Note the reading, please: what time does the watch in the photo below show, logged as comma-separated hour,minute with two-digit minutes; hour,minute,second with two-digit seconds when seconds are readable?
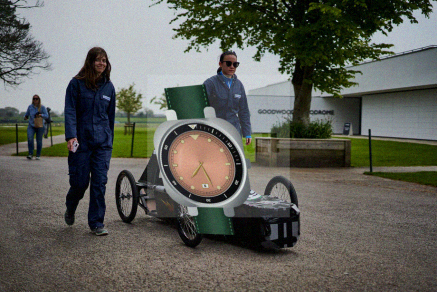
7,27
